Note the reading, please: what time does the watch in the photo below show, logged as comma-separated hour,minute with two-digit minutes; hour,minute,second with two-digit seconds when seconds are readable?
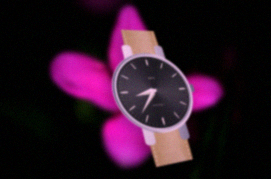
8,37
